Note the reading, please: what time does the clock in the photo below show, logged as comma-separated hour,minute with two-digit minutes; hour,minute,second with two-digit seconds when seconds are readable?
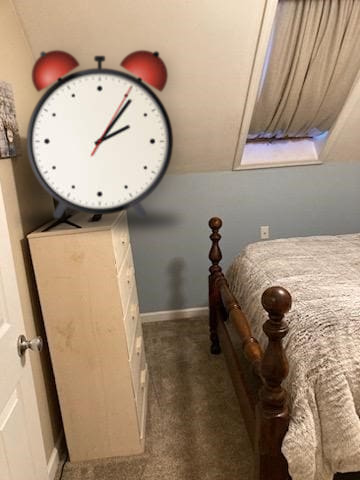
2,06,05
